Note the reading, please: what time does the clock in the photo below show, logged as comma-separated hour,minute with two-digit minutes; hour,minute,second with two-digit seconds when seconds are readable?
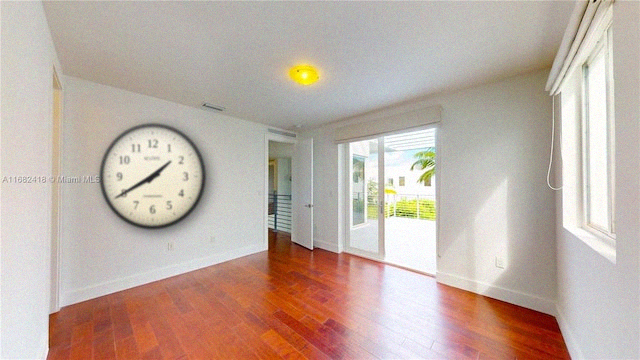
1,40
